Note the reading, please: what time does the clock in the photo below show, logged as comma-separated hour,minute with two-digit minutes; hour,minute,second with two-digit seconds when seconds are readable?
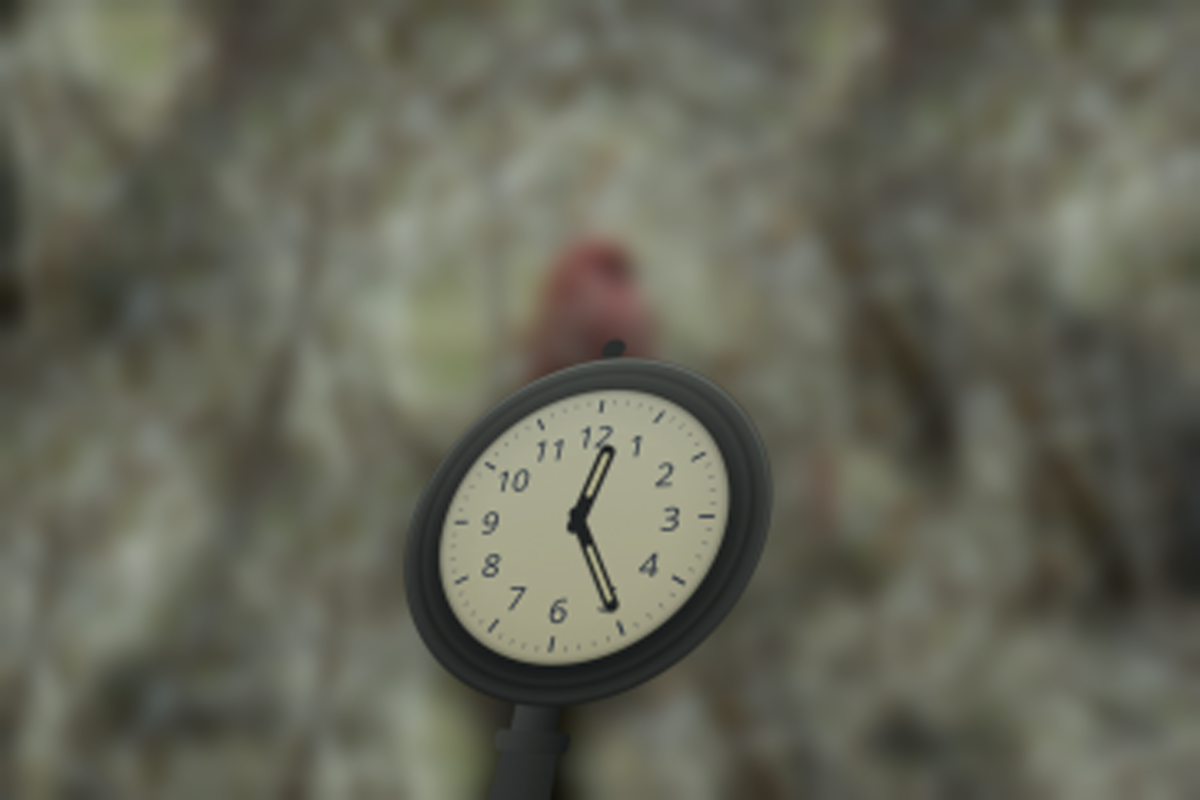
12,25
